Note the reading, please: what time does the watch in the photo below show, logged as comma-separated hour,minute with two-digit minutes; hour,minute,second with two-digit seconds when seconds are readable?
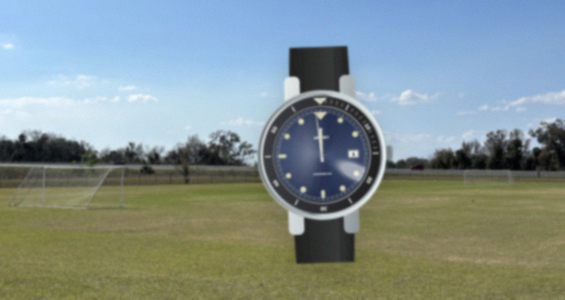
11,59
